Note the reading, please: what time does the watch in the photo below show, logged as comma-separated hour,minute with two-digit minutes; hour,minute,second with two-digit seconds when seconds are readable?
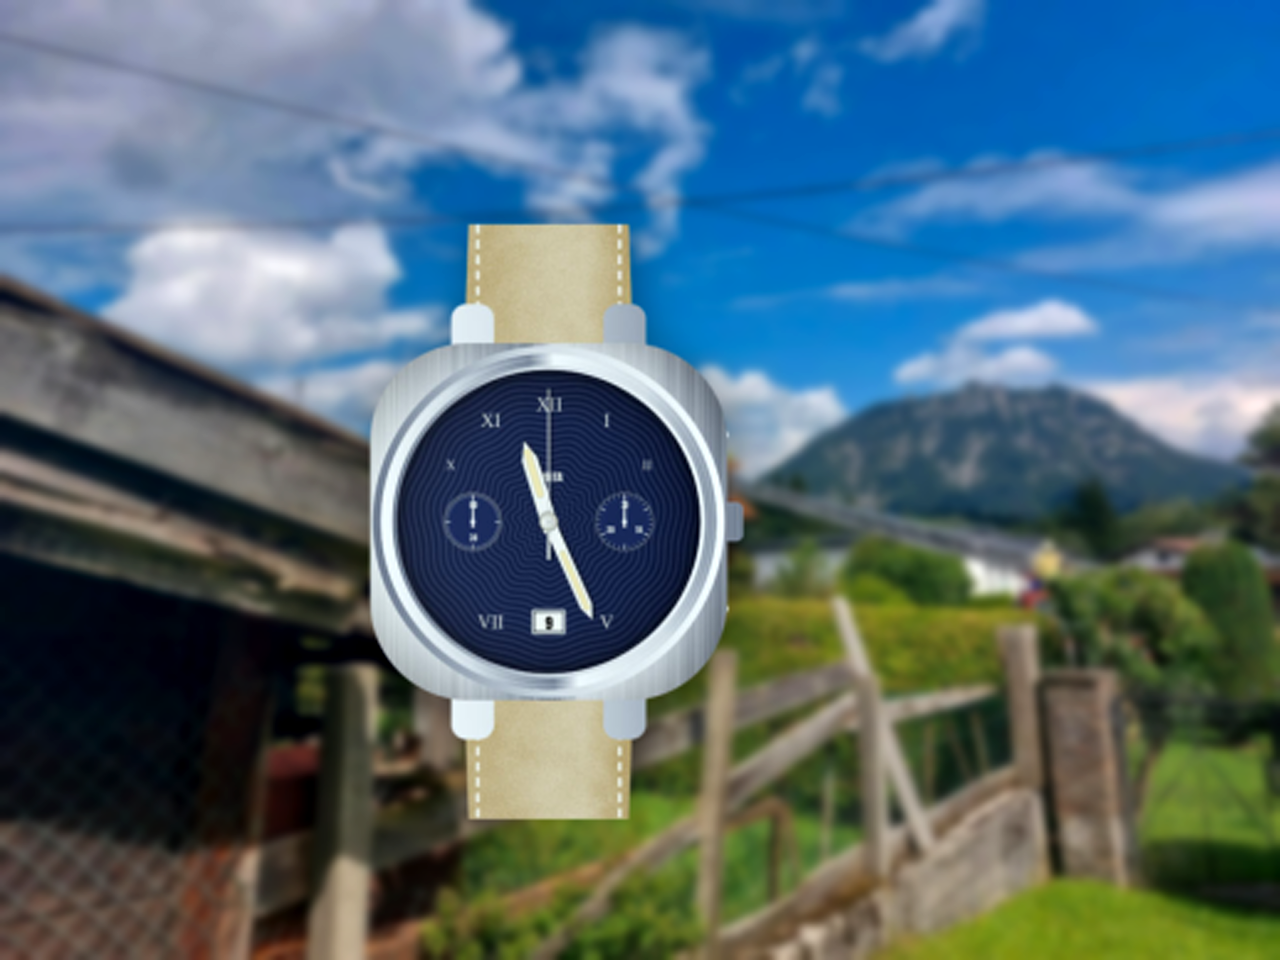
11,26
